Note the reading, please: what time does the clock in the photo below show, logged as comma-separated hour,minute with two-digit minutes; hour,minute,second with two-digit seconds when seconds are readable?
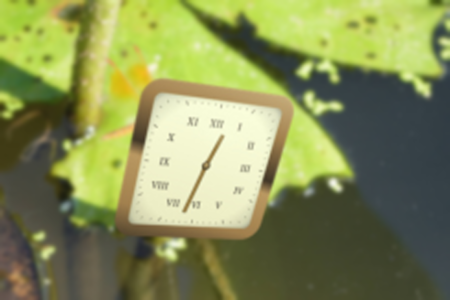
12,32
